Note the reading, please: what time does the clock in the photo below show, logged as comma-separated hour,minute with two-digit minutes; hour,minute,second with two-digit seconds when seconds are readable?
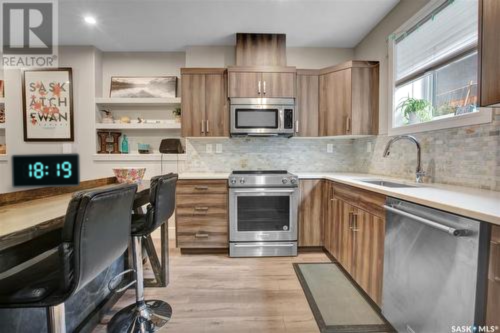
18,19
